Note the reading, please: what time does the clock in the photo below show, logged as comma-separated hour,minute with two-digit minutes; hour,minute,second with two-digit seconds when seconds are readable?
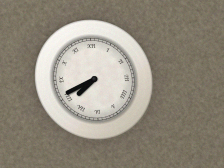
7,41
